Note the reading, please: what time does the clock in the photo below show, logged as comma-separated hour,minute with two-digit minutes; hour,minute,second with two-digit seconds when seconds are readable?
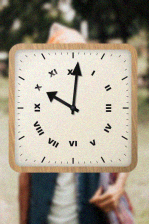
10,01
